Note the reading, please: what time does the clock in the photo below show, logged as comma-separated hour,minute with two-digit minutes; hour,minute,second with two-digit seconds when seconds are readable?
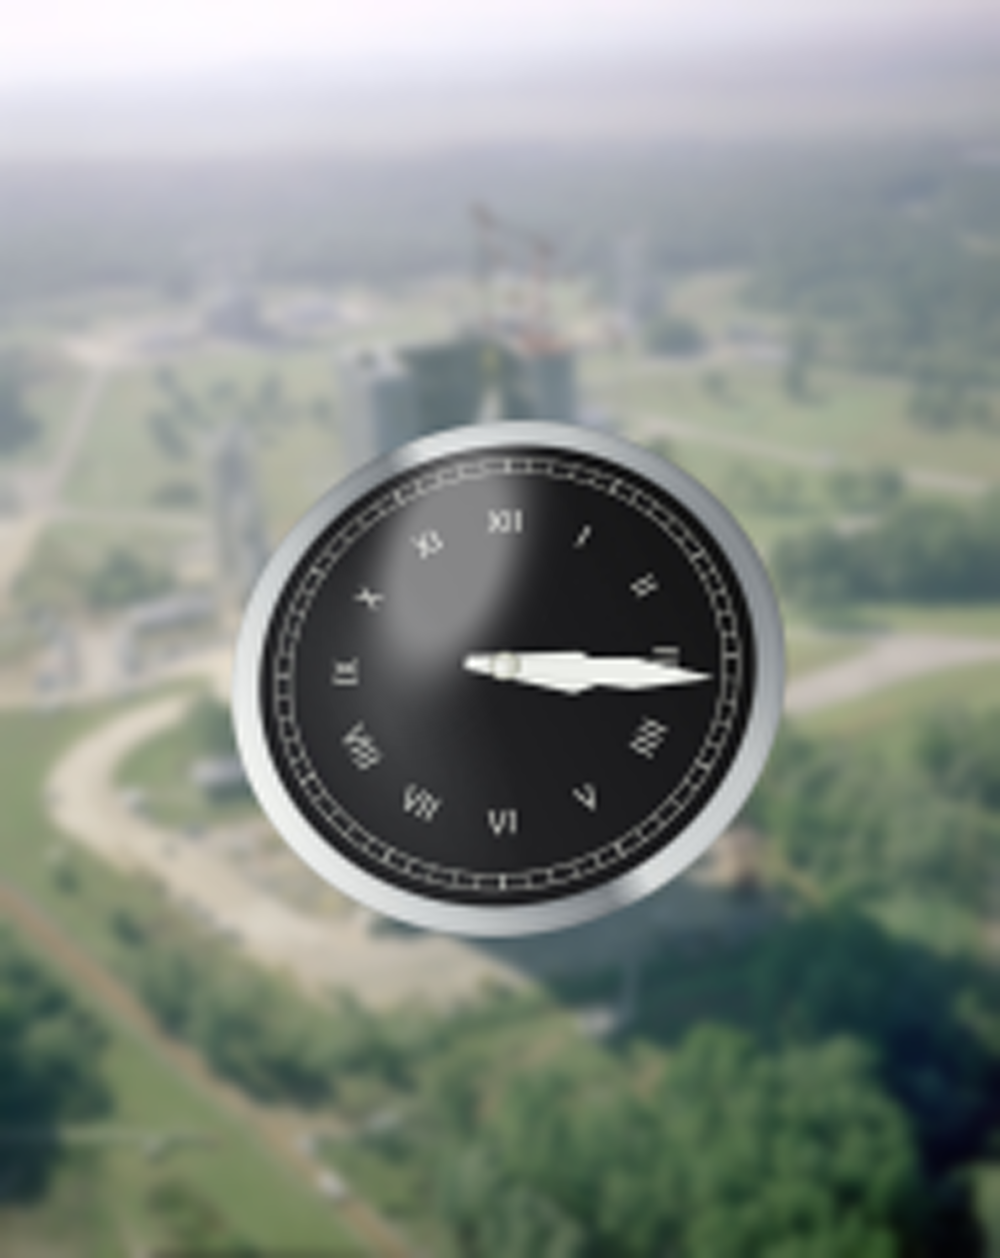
3,16
